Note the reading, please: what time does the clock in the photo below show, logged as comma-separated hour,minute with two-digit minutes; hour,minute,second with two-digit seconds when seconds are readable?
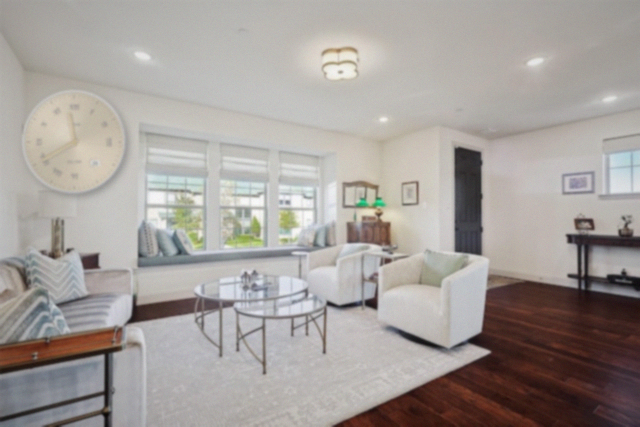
11,40
